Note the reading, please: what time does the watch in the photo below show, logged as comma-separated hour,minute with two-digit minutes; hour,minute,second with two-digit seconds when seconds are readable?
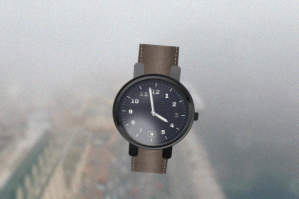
3,58
